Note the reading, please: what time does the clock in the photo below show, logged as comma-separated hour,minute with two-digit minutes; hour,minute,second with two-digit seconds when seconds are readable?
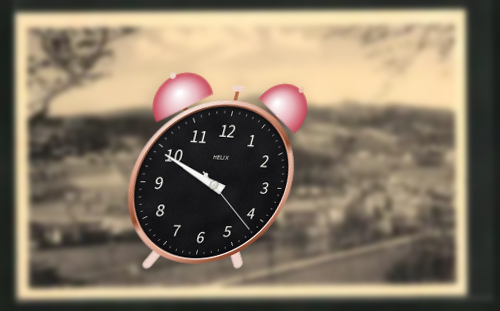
9,49,22
